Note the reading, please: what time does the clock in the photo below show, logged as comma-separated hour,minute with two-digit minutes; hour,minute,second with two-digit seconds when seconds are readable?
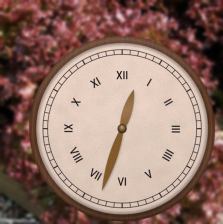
12,33
